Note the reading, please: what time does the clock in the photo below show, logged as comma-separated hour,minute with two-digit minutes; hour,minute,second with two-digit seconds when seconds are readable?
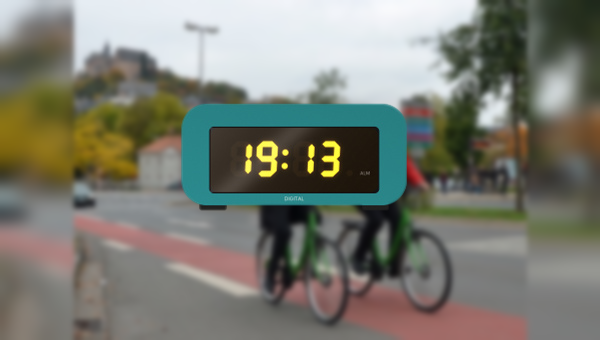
19,13
